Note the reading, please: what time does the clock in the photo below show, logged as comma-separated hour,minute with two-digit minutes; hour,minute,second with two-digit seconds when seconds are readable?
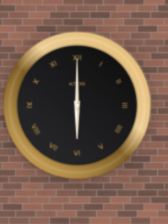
6,00
